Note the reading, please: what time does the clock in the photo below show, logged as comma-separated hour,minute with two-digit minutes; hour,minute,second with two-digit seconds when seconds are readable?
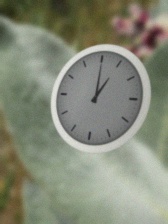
1,00
